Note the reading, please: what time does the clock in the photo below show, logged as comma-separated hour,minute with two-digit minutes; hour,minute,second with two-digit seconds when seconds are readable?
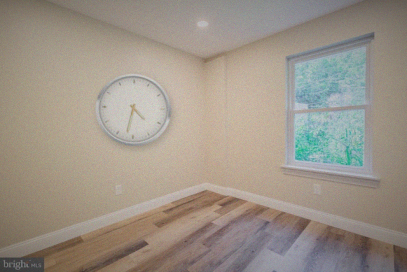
4,32
